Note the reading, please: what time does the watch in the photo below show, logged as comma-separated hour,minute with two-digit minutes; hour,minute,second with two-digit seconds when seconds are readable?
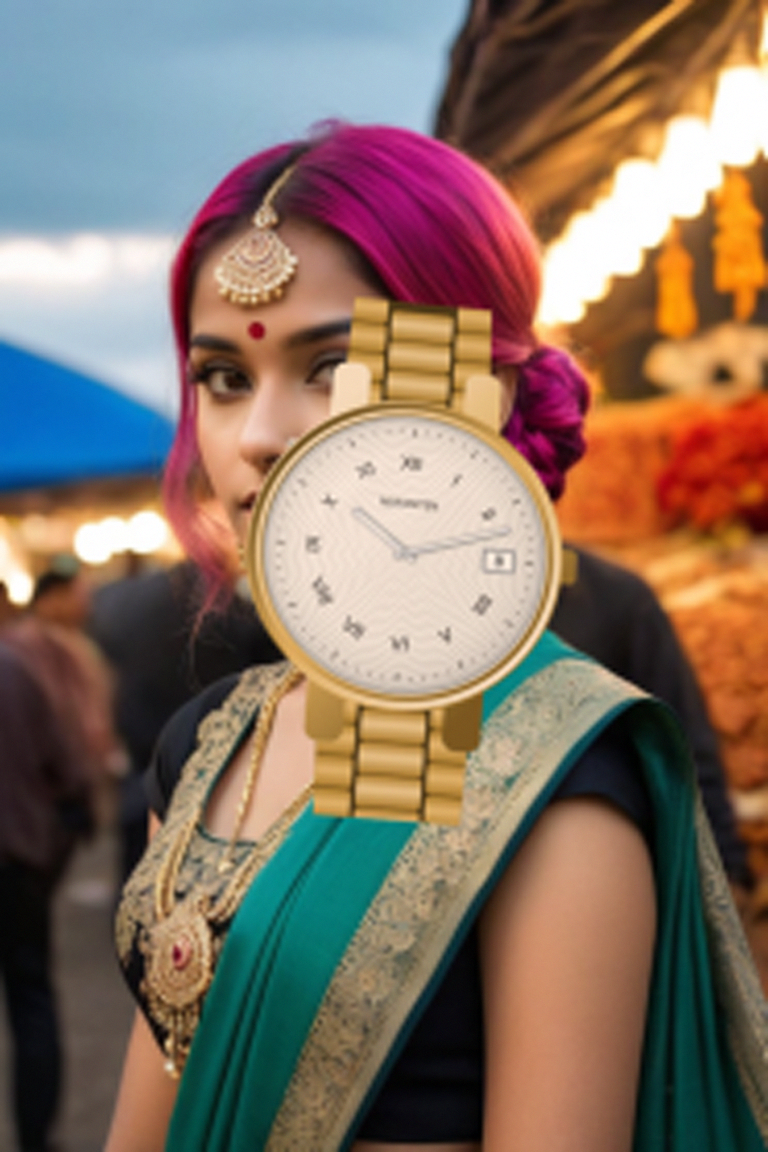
10,12
